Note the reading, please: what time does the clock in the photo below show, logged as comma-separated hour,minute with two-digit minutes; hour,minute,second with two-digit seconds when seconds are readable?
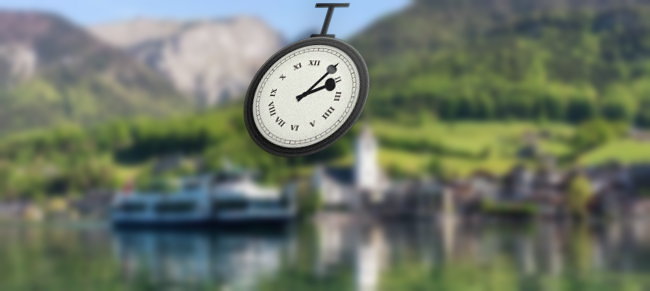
2,06
